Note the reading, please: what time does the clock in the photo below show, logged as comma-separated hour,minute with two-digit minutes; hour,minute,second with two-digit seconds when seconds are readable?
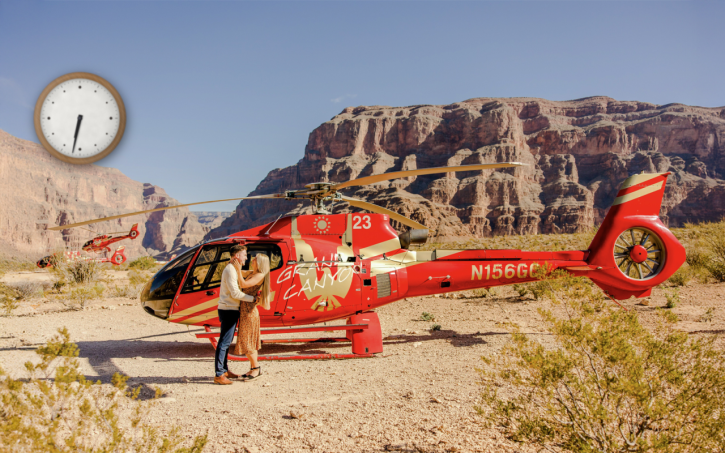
6,32
